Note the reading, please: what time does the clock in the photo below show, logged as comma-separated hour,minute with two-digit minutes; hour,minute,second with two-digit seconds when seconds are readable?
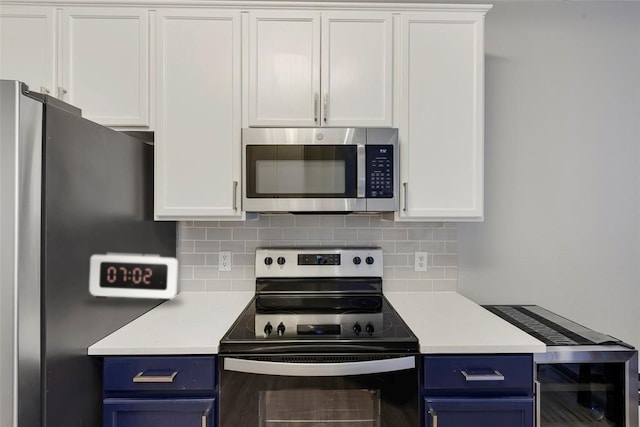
7,02
